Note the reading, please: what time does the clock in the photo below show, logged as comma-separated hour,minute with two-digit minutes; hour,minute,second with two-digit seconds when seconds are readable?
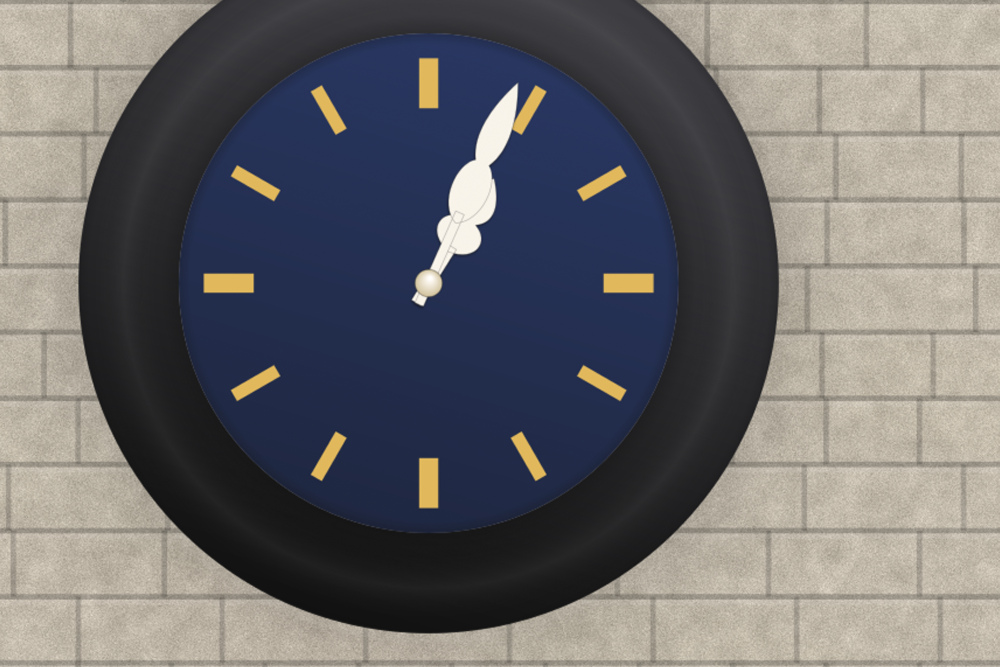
1,04
